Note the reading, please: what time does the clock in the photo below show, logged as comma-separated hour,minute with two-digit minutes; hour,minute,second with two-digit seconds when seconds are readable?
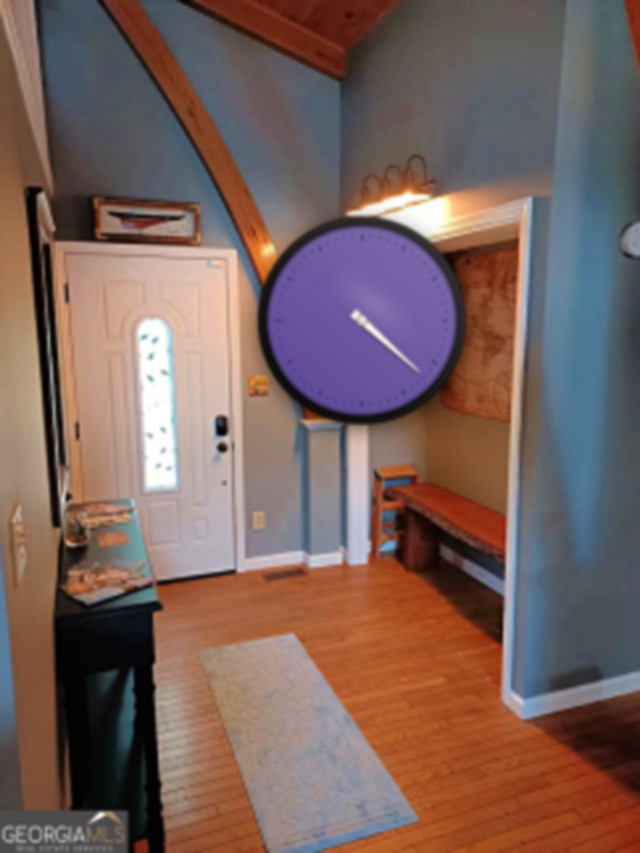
4,22
